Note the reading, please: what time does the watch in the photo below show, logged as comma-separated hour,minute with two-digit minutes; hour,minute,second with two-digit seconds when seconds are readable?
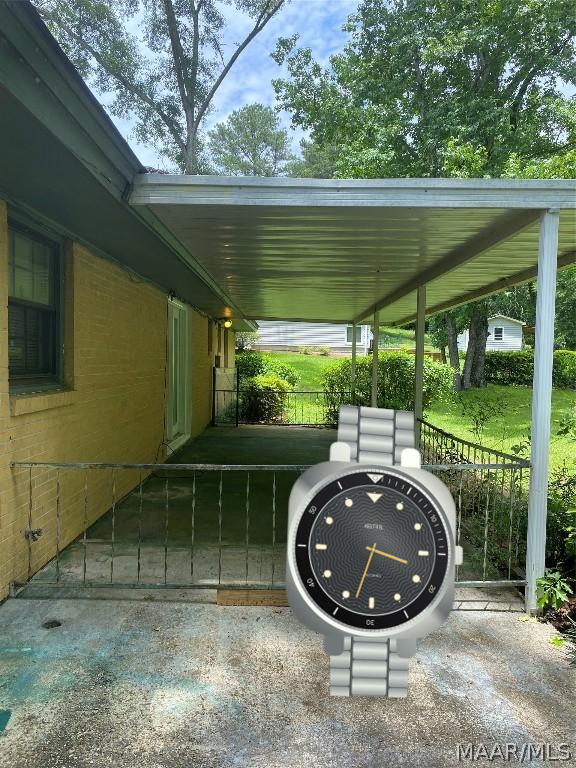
3,33
